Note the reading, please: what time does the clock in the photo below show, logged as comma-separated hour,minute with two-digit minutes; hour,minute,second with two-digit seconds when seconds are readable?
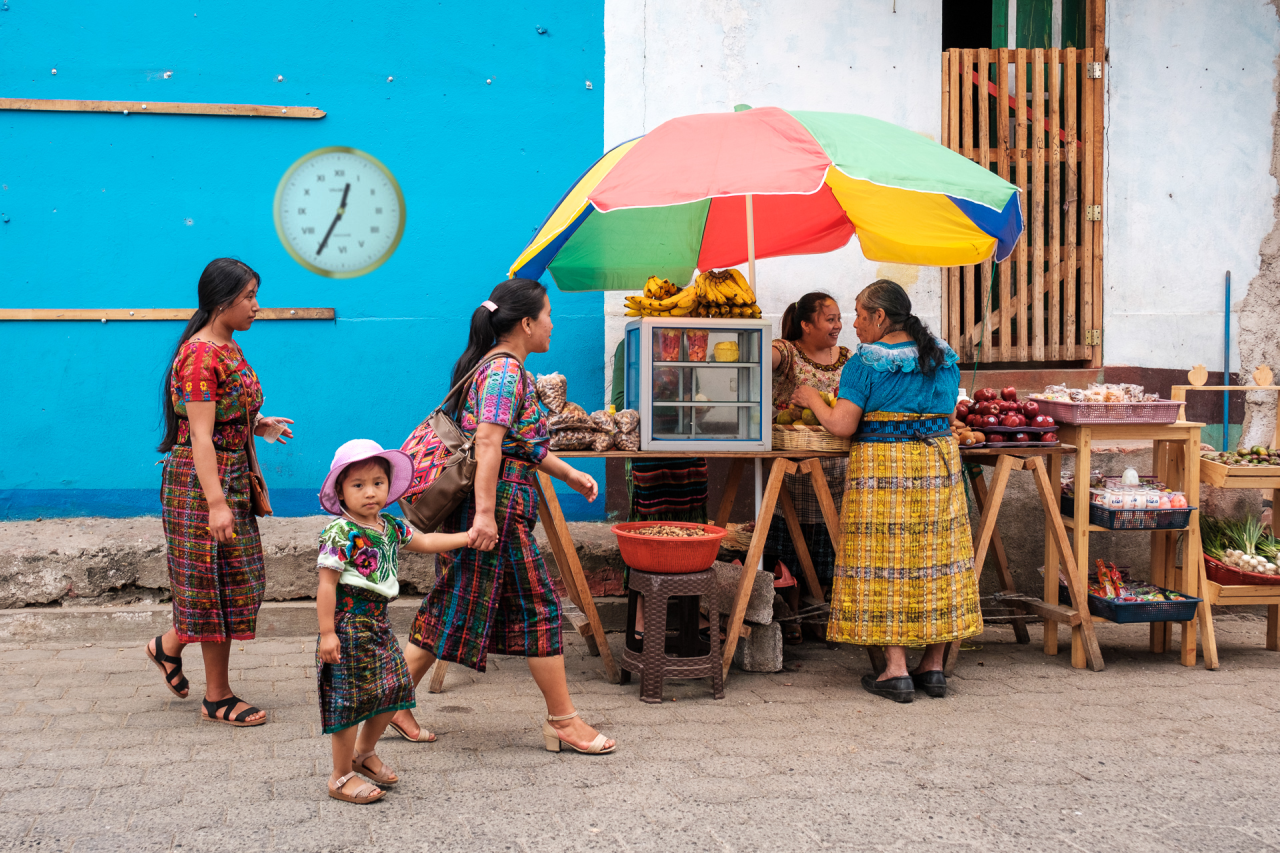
12,35
